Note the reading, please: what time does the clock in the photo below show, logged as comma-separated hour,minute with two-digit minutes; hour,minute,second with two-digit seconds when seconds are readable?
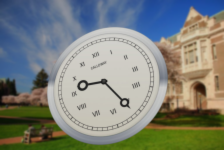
9,26
